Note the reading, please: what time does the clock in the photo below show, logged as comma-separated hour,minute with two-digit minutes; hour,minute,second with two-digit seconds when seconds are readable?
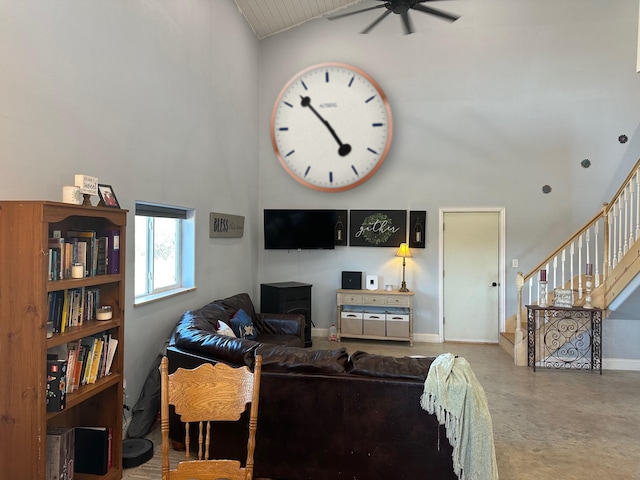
4,53
